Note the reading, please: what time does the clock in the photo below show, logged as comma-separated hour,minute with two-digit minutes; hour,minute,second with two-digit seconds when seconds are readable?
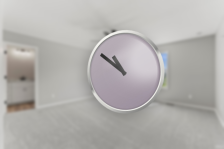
10,51
